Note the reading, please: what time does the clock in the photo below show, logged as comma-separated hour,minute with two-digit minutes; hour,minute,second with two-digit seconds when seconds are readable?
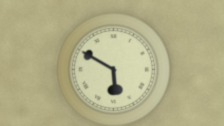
5,50
